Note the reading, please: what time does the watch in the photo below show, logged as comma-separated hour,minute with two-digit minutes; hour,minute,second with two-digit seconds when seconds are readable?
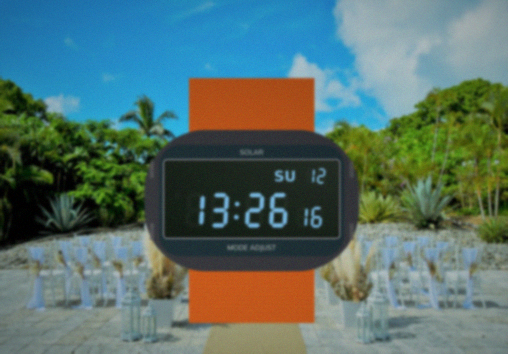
13,26,16
